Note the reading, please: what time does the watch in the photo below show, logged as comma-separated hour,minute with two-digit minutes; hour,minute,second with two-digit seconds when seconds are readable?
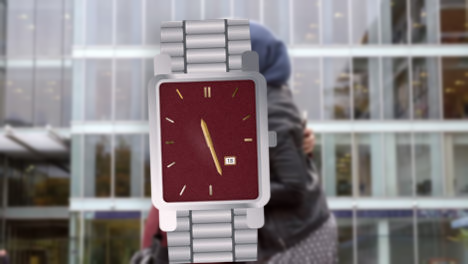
11,27
